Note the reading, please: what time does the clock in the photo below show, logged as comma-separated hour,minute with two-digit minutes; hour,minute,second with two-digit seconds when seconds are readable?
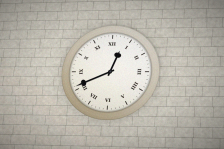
12,41
